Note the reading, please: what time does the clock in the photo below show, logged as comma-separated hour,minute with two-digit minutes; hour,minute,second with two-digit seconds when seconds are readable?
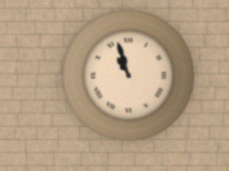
10,57
